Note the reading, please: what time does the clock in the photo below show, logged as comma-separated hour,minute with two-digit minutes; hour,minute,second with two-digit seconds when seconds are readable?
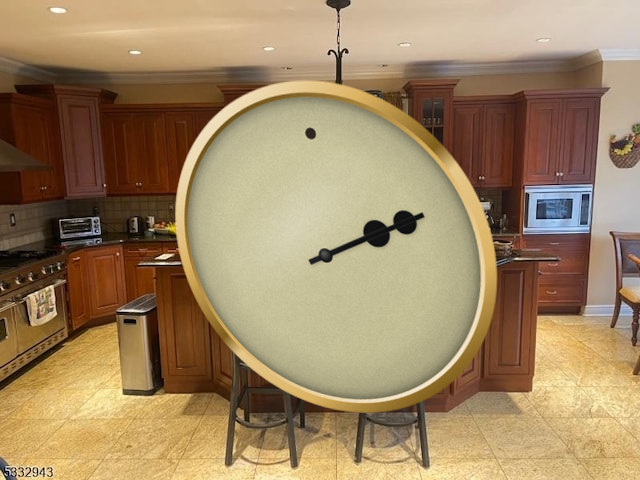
2,11
